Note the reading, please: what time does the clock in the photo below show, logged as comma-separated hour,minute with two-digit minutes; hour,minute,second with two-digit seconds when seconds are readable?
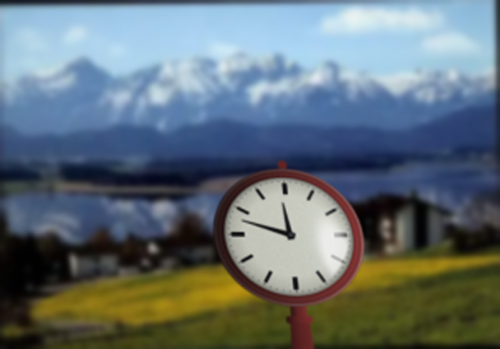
11,48
